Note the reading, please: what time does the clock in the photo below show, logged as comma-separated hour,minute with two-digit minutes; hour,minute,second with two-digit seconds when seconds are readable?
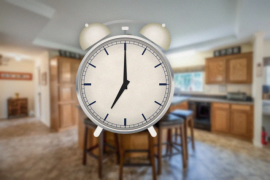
7,00
